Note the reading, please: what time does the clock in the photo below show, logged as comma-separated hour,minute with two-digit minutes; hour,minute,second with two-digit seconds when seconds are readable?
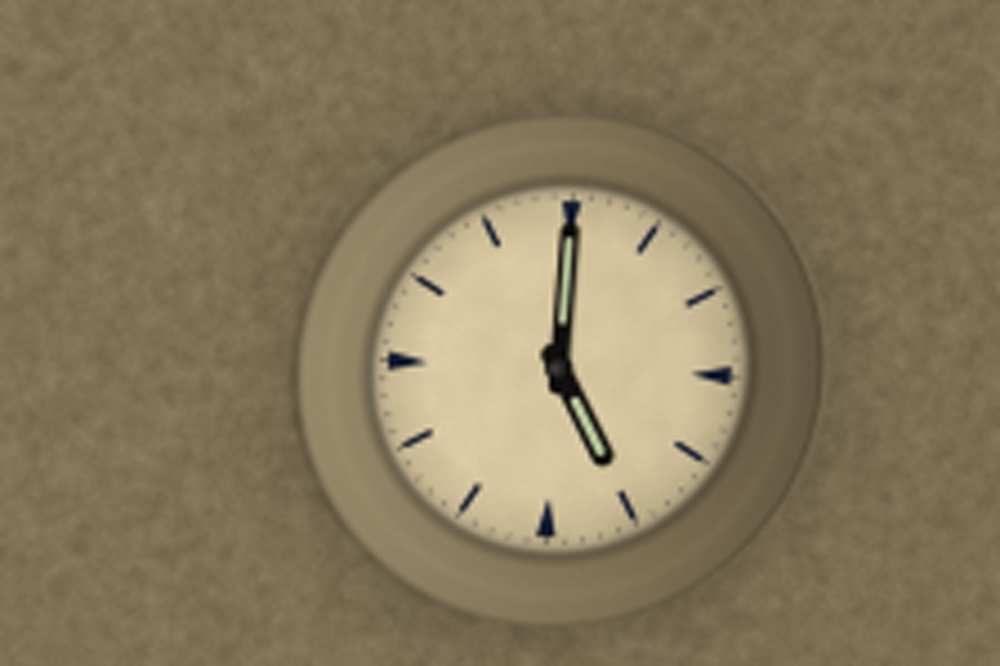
5,00
